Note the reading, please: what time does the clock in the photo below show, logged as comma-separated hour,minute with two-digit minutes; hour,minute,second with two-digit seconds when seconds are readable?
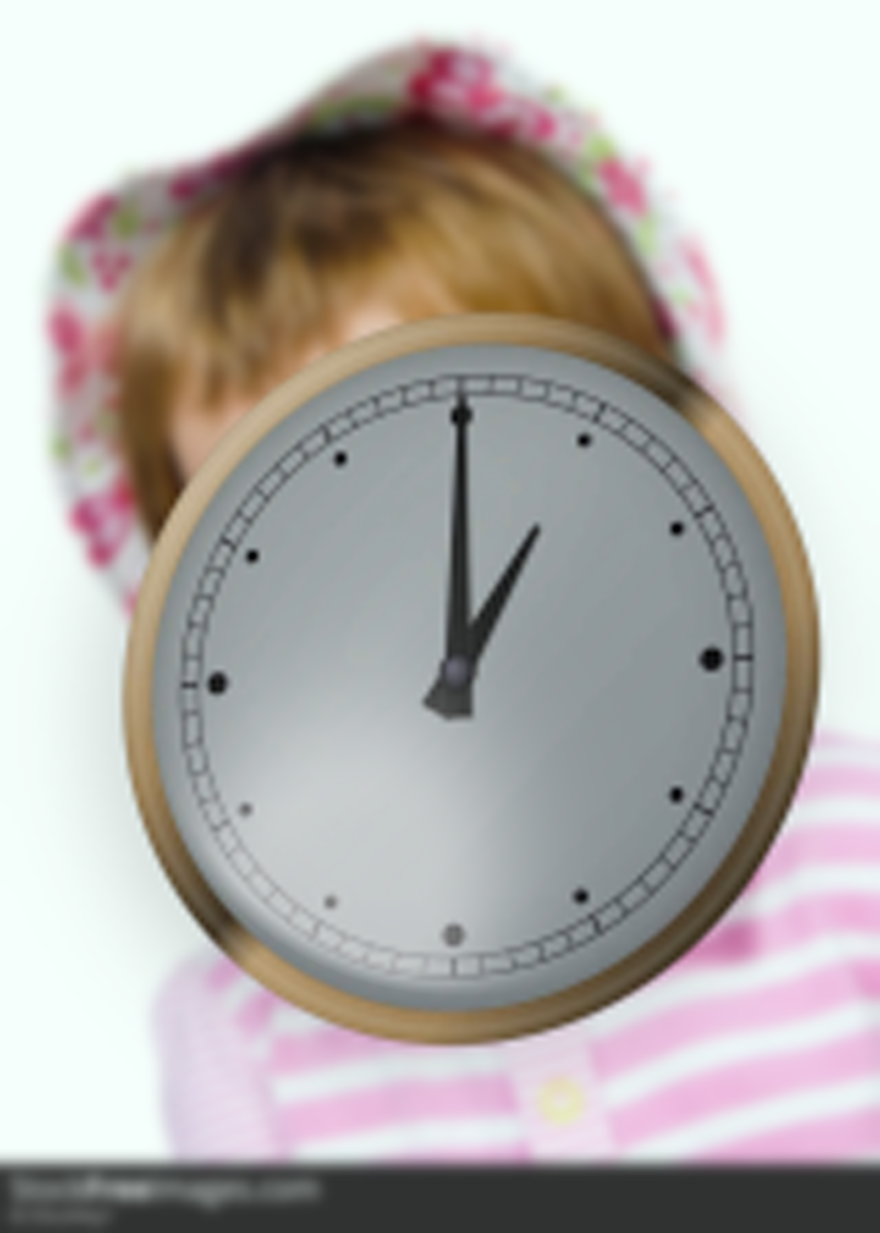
1,00
